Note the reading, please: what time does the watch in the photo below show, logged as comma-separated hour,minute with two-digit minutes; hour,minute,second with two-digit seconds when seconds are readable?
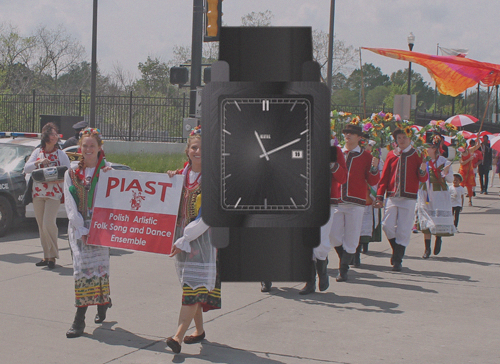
11,11
